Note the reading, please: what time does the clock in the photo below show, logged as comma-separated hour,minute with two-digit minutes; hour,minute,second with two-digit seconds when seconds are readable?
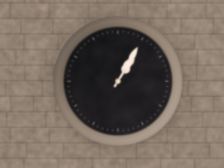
1,05
